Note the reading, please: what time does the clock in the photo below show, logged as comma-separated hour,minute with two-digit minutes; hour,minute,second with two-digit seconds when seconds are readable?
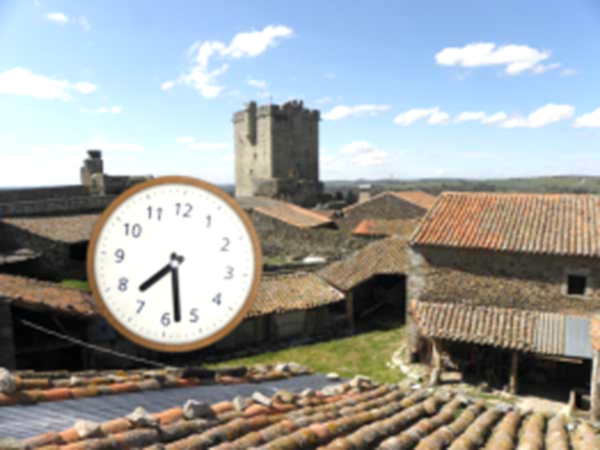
7,28
